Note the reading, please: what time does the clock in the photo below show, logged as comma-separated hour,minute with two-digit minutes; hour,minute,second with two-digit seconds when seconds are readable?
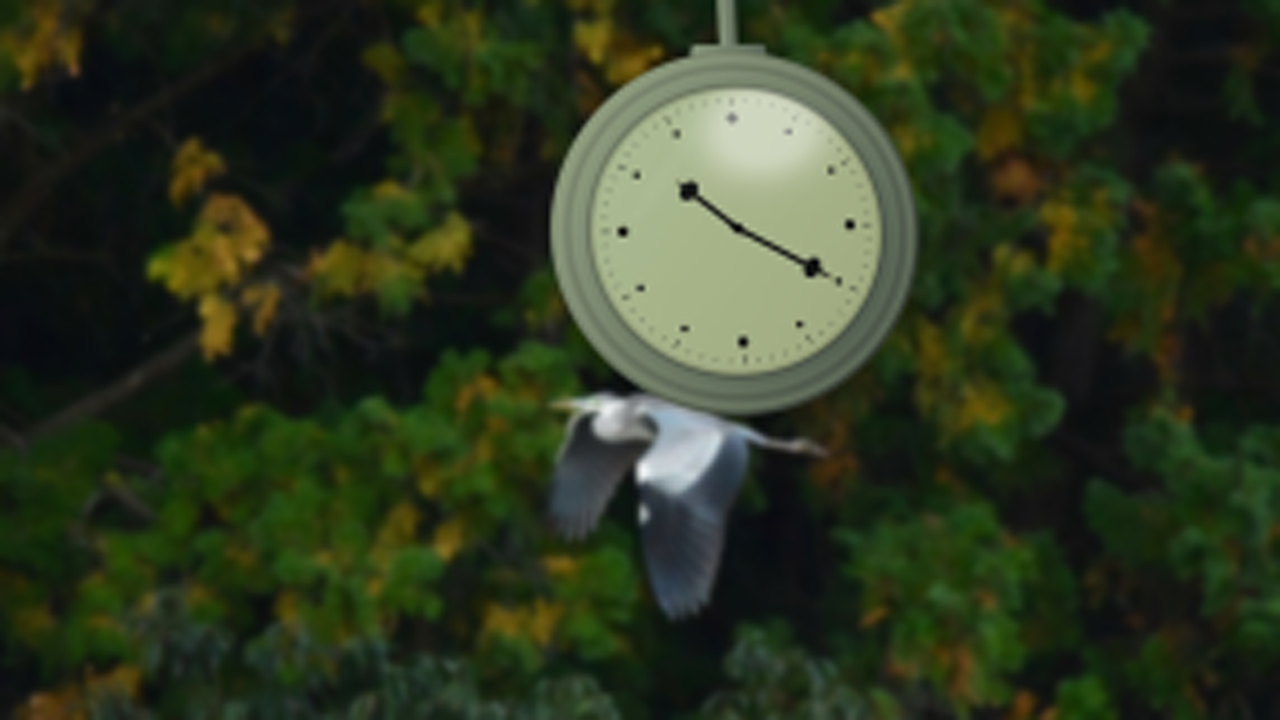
10,20
